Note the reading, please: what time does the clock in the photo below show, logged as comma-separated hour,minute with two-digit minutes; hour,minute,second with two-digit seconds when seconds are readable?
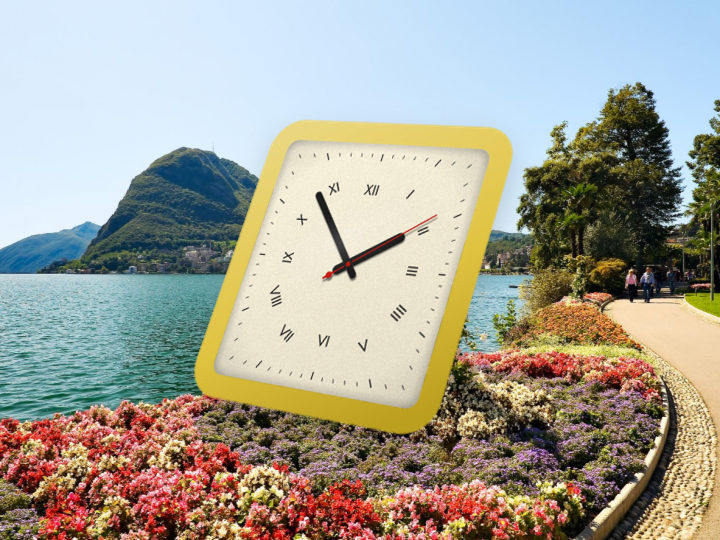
1,53,09
